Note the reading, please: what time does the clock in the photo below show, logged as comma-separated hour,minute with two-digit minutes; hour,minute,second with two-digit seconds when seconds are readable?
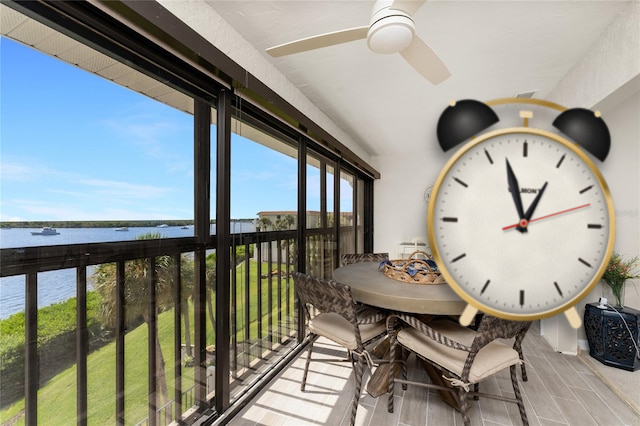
12,57,12
